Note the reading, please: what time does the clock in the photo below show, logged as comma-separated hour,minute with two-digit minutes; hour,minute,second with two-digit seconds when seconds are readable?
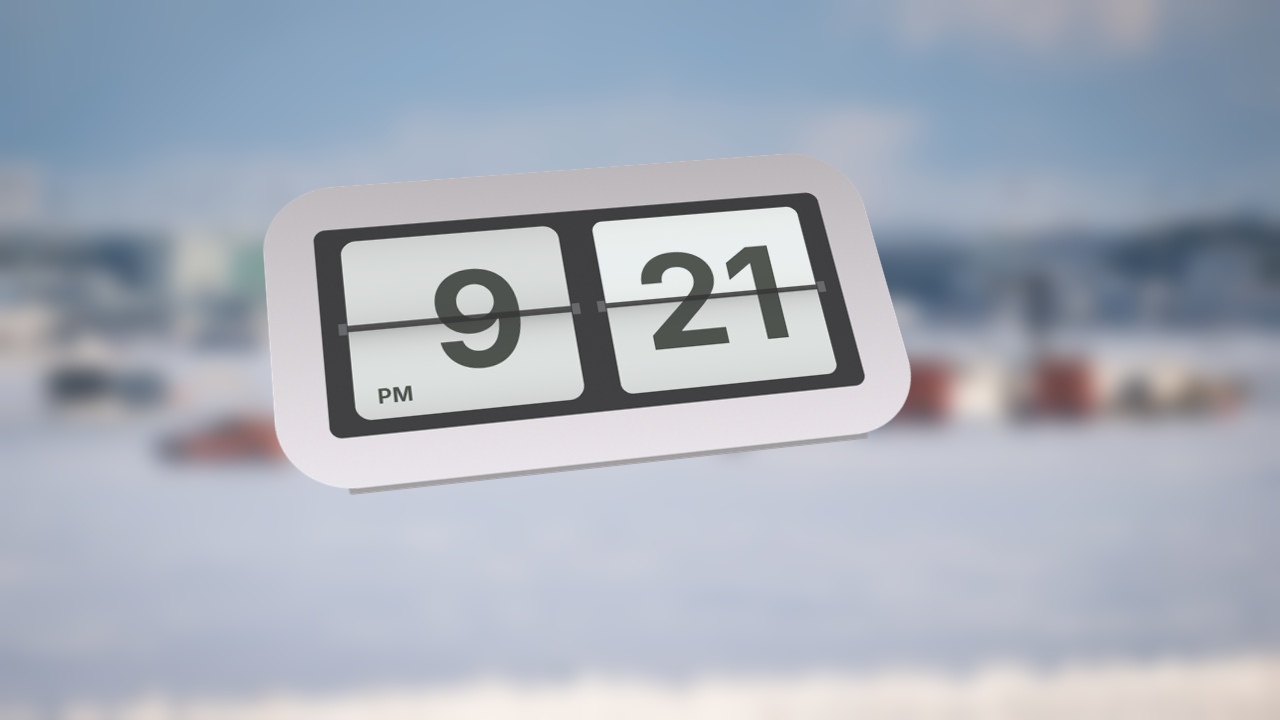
9,21
